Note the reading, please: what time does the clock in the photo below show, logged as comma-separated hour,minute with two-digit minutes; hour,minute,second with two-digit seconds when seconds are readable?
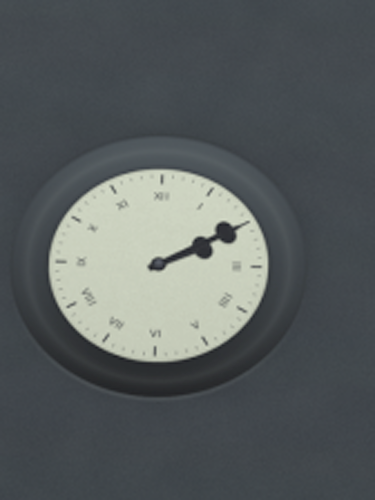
2,10
